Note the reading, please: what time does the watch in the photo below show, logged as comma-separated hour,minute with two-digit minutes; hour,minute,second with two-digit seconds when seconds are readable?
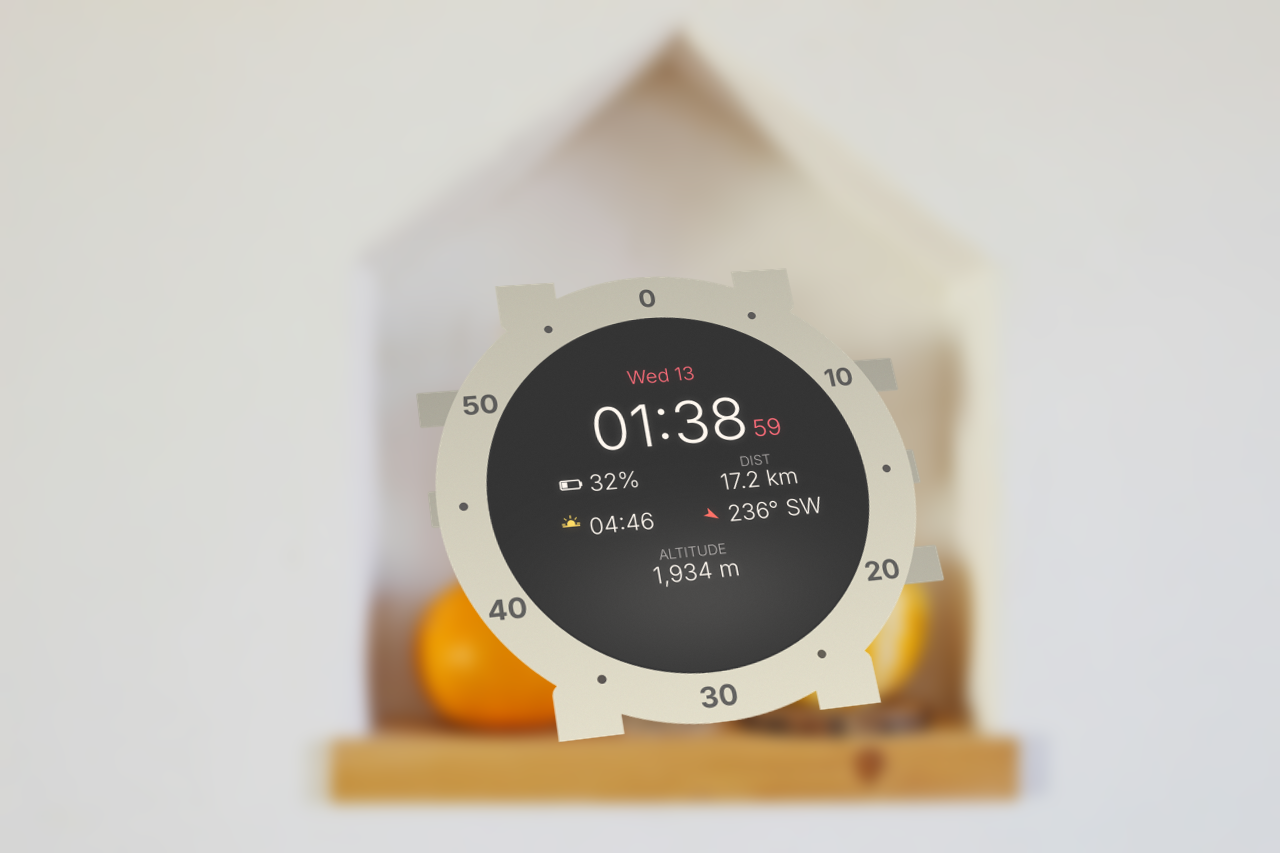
1,38,59
